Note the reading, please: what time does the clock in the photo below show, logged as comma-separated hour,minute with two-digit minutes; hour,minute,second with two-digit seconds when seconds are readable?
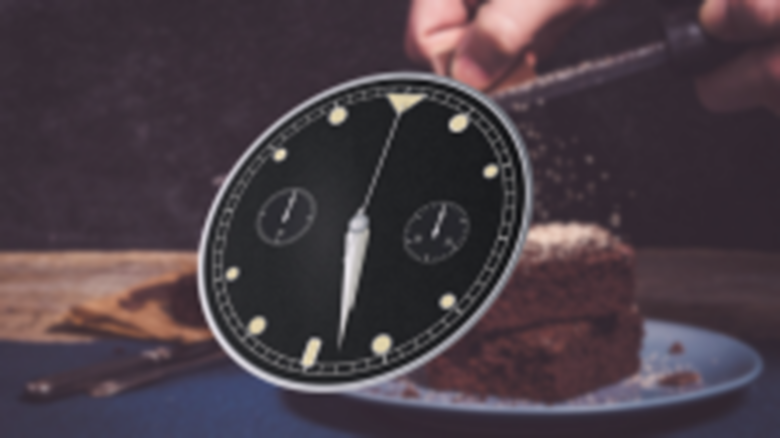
5,28
